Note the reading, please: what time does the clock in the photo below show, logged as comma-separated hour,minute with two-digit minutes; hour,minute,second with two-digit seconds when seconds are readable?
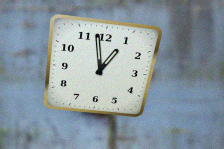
12,58
